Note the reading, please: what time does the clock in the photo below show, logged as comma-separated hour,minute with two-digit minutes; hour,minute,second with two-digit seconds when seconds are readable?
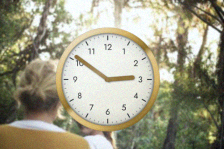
2,51
